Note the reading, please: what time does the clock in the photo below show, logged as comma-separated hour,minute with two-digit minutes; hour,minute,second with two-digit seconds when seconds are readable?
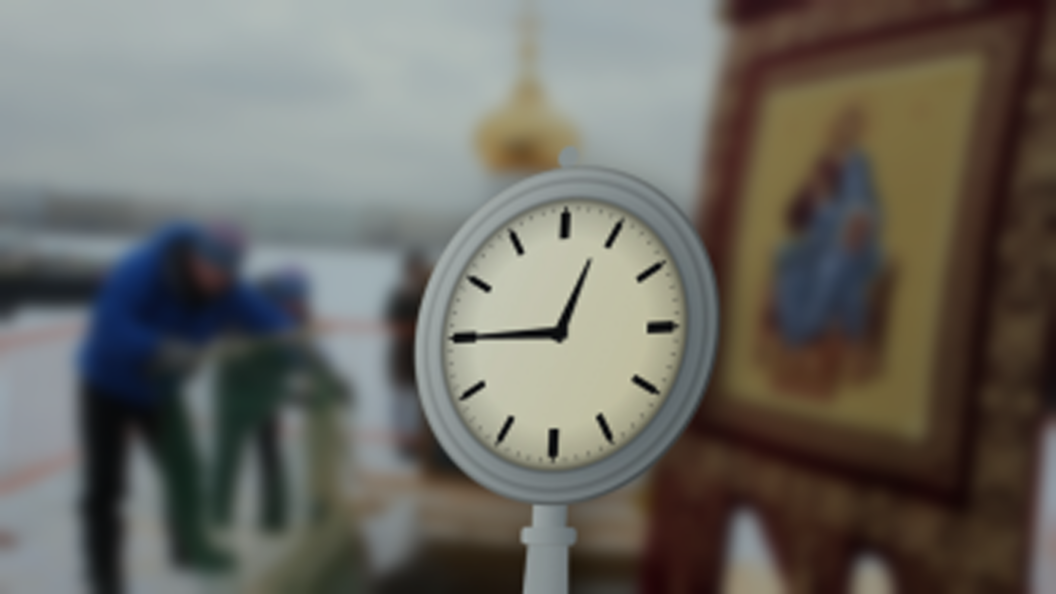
12,45
